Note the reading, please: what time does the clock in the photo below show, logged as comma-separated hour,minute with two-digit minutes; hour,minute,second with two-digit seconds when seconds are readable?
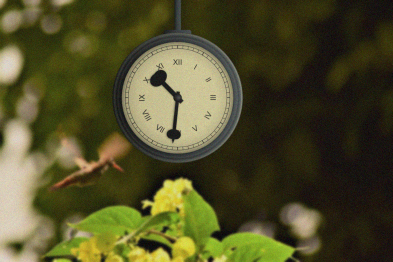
10,31
